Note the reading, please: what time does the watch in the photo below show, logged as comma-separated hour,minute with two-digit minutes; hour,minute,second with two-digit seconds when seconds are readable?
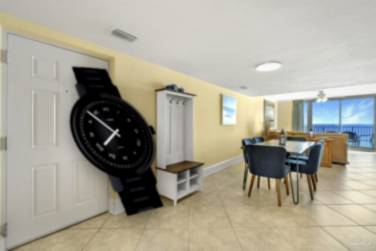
7,53
